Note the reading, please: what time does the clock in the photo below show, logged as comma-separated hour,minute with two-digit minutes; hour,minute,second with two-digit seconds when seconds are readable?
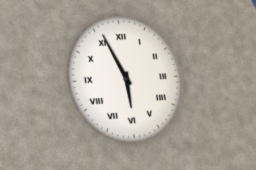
5,56
